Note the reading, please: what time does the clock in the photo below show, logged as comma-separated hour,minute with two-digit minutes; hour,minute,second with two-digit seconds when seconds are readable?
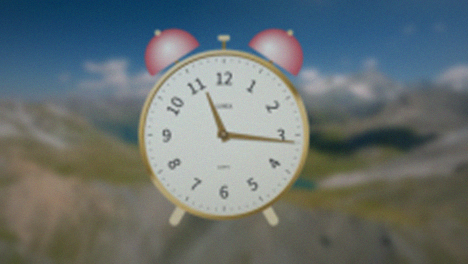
11,16
